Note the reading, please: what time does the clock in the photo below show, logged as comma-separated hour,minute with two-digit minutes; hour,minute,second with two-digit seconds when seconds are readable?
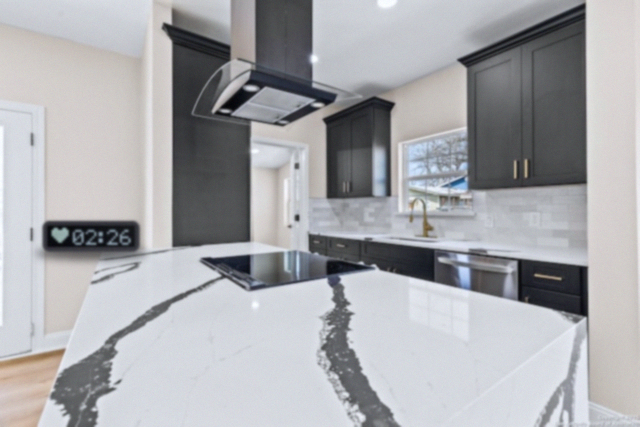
2,26
